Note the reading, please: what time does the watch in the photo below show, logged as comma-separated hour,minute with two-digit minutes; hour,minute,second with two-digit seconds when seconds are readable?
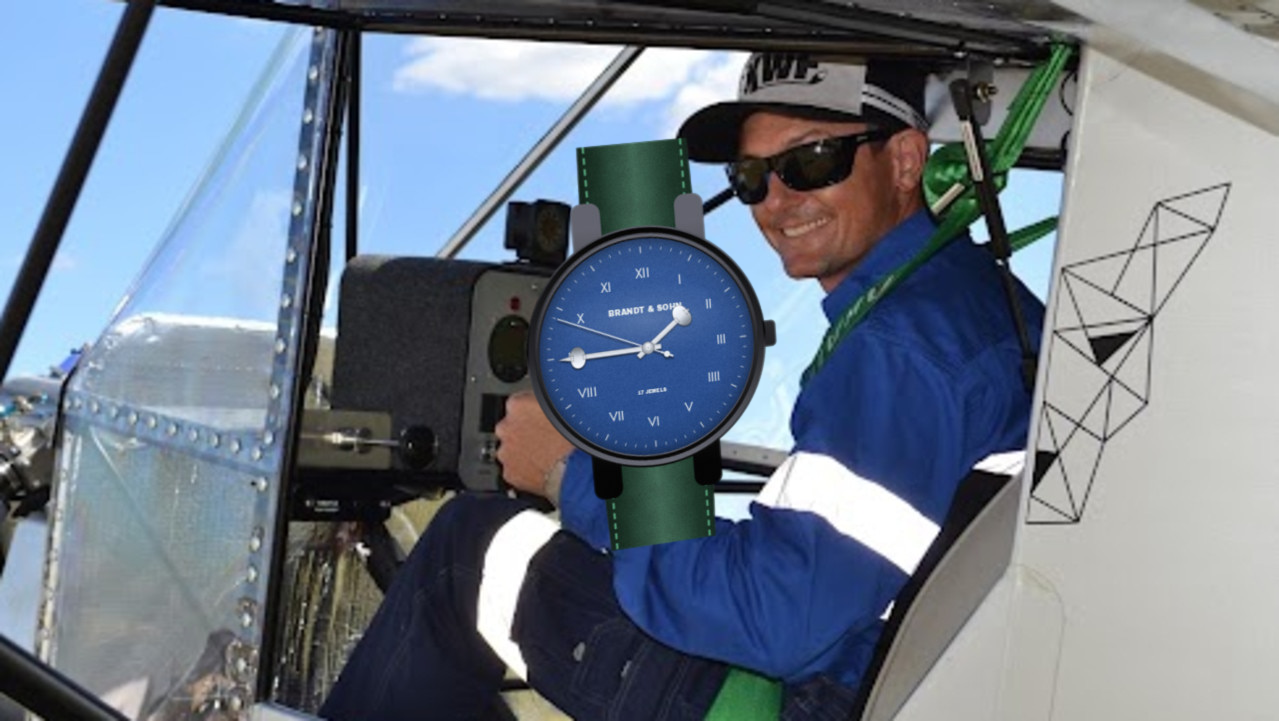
1,44,49
